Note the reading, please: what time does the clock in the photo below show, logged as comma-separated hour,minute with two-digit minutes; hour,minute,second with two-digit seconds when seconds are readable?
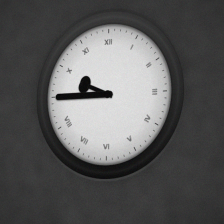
9,45
